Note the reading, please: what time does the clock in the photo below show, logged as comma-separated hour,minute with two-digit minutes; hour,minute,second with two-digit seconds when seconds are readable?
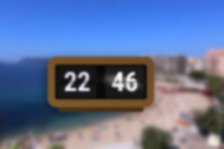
22,46
